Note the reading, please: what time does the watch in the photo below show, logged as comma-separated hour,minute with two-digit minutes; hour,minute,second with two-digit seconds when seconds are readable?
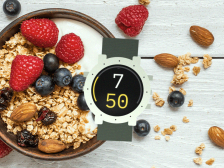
7,50
